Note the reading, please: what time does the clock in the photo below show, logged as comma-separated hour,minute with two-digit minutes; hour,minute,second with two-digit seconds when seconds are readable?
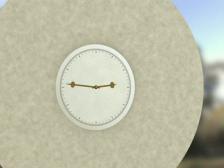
2,46
